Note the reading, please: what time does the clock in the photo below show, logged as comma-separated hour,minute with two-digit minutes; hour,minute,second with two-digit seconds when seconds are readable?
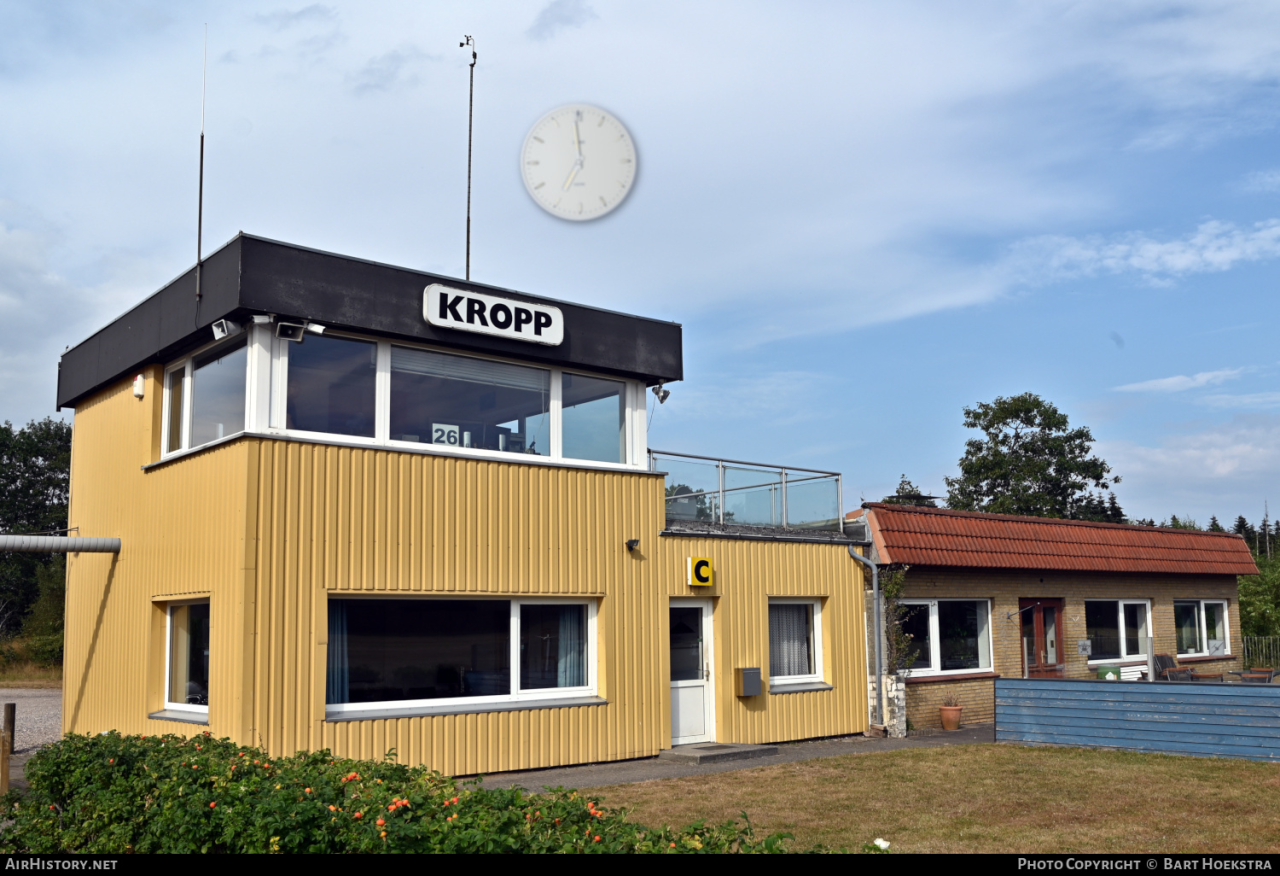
6,59
